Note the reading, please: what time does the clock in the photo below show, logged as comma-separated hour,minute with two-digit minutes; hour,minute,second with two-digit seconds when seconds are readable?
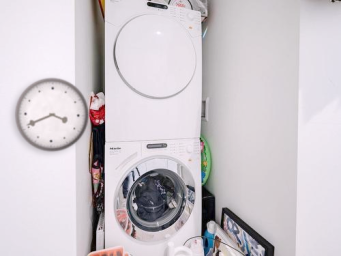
3,41
